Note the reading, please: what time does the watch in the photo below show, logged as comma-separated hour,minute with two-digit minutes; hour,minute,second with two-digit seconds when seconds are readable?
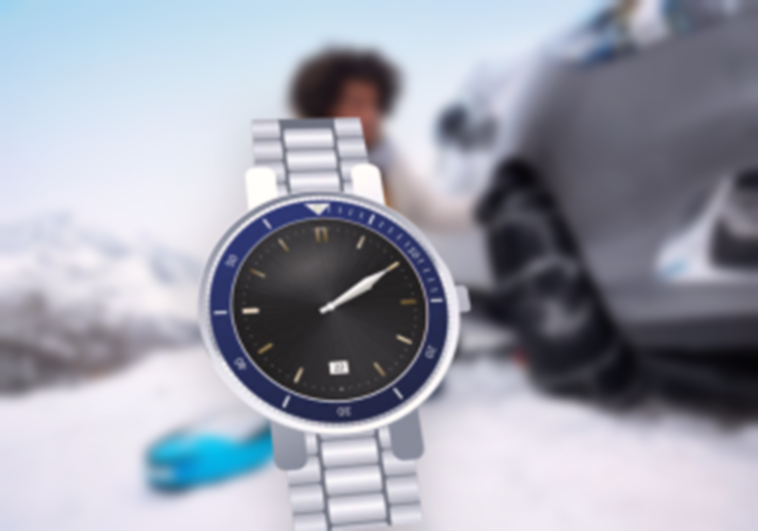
2,10
